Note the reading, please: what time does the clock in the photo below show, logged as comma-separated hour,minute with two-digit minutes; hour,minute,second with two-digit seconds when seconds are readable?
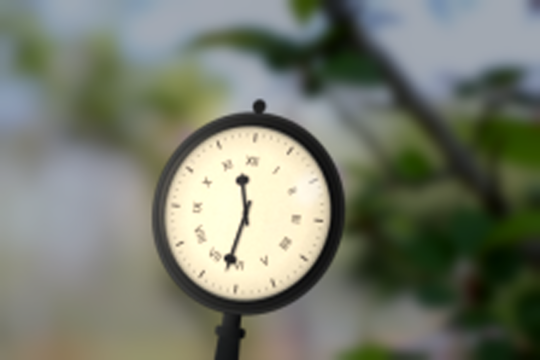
11,32
